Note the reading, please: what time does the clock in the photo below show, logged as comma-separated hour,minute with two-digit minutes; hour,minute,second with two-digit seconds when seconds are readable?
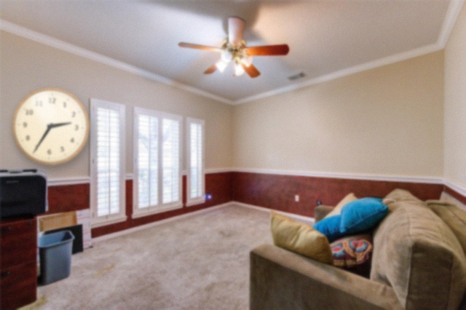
2,35
